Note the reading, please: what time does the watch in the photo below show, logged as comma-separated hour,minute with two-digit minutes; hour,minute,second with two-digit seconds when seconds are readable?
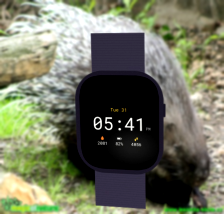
5,41
